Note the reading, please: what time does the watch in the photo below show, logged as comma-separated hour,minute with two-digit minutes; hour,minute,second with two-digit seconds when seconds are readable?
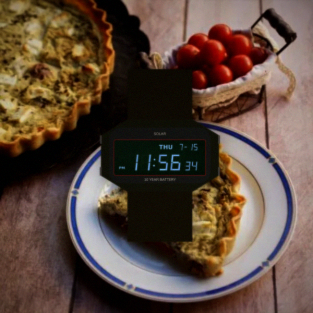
11,56,34
